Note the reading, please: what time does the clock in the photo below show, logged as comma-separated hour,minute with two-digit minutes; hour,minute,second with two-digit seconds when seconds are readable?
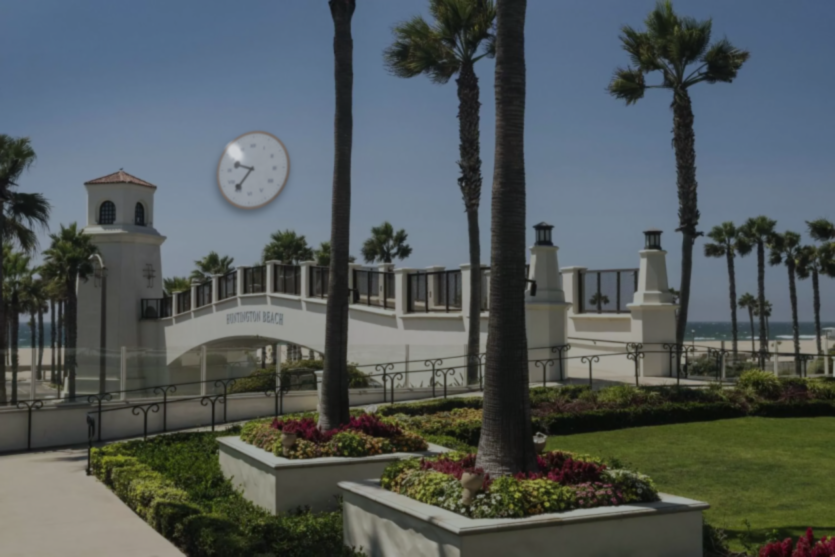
9,36
